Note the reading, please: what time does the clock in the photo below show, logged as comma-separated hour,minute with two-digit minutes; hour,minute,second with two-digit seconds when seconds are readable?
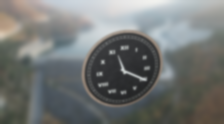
11,20
